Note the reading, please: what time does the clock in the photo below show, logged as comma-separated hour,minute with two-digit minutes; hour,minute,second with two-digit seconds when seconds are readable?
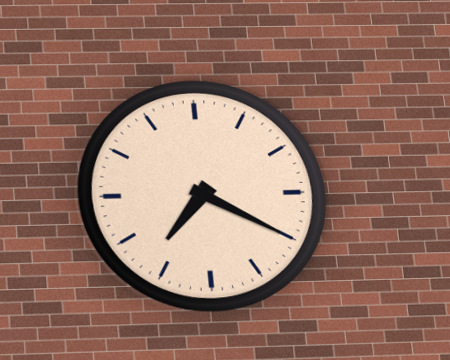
7,20
